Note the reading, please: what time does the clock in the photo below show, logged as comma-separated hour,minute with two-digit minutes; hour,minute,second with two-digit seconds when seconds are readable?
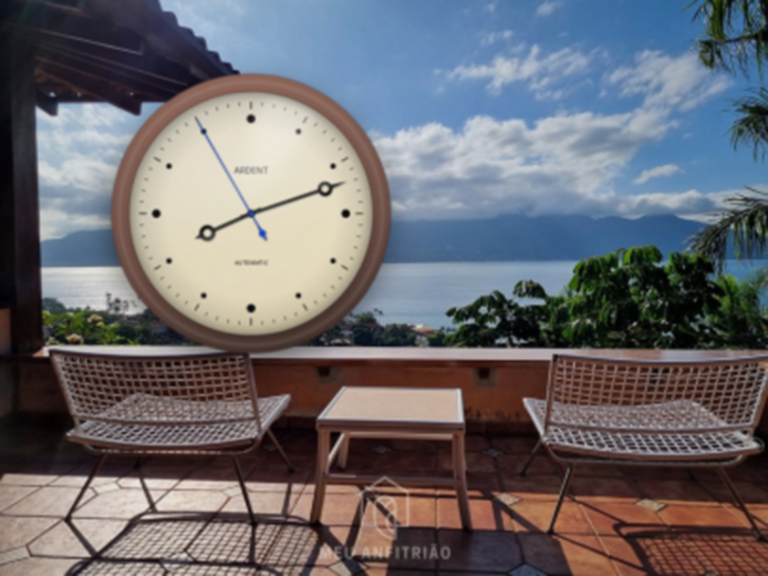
8,11,55
